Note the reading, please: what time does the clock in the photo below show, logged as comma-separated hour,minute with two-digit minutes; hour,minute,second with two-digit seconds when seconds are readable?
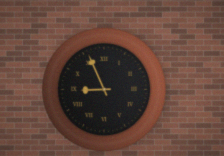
8,56
